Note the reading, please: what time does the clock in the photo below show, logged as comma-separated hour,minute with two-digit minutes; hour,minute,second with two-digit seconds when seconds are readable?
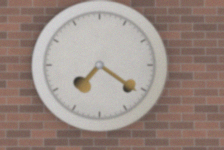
7,21
